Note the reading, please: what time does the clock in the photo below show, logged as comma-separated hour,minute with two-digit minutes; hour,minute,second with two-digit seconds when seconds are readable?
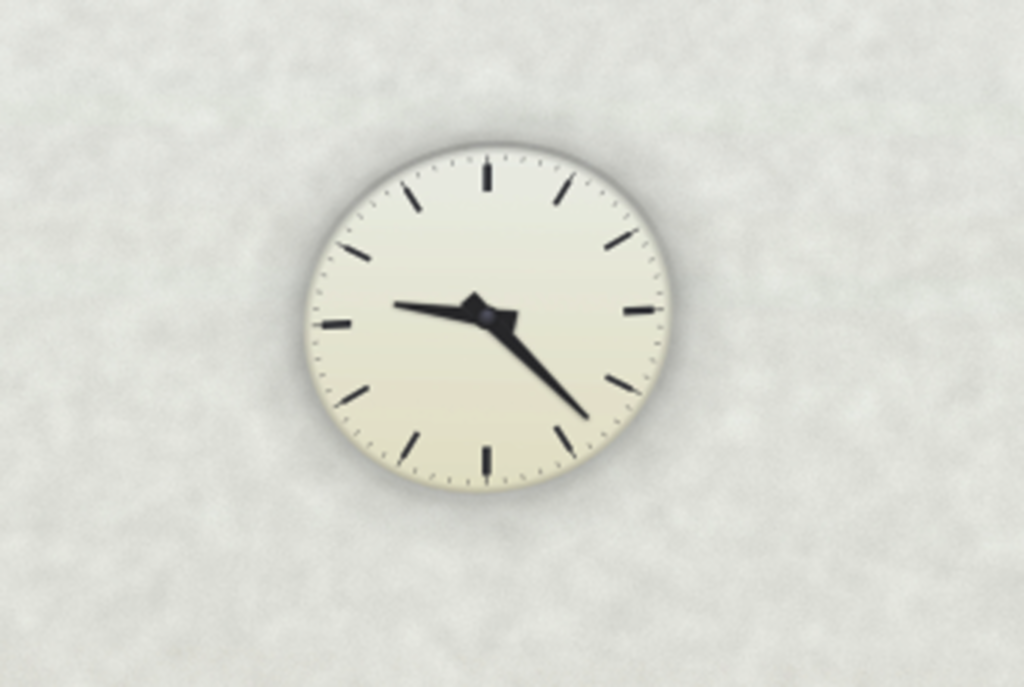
9,23
